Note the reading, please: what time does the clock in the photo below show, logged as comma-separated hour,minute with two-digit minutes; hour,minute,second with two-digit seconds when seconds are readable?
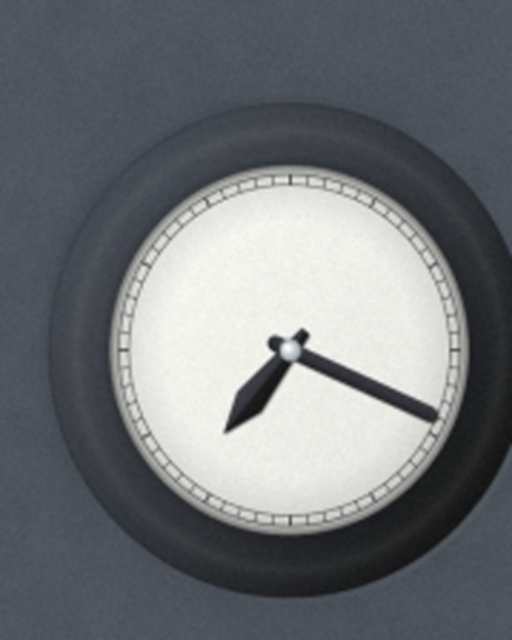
7,19
